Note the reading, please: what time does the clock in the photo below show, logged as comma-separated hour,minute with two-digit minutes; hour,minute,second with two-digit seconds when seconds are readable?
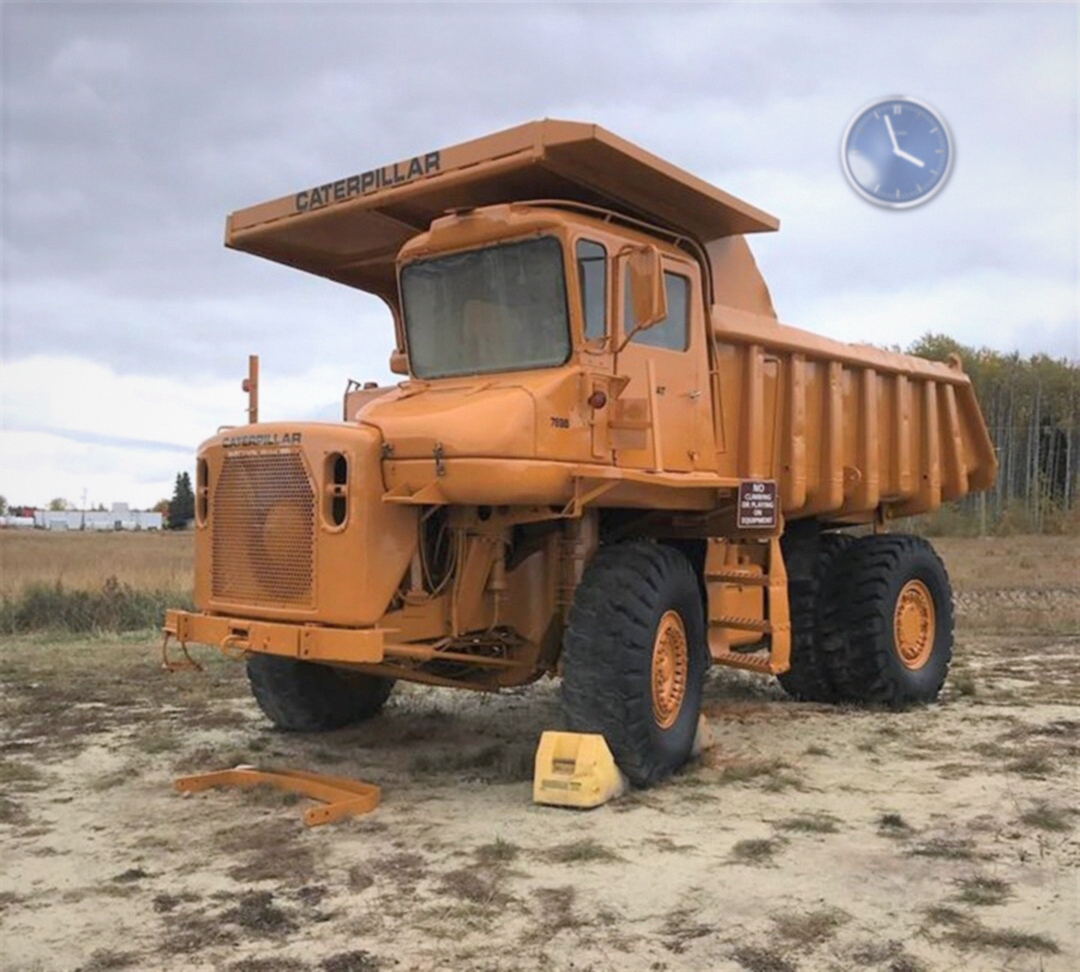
3,57
